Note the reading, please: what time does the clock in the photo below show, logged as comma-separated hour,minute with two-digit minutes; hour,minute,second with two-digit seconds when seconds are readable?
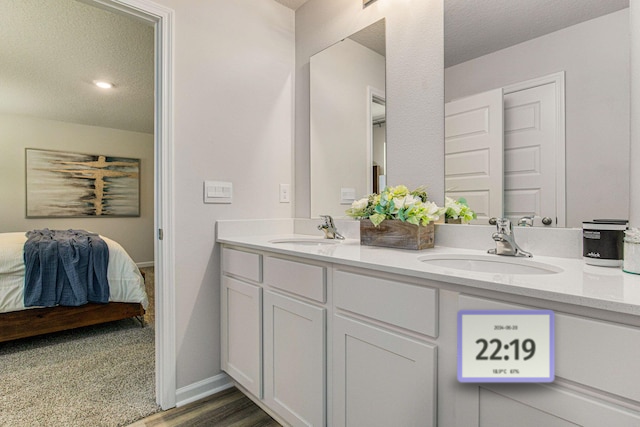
22,19
